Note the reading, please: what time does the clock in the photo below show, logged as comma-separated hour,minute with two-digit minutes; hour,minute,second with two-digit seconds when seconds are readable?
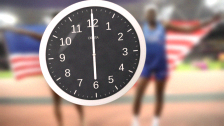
6,00
